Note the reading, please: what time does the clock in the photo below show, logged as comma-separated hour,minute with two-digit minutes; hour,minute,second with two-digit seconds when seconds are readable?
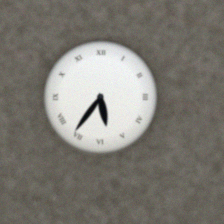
5,36
